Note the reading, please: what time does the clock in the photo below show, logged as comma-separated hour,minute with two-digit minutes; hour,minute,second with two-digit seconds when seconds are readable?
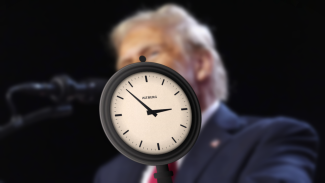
2,53
